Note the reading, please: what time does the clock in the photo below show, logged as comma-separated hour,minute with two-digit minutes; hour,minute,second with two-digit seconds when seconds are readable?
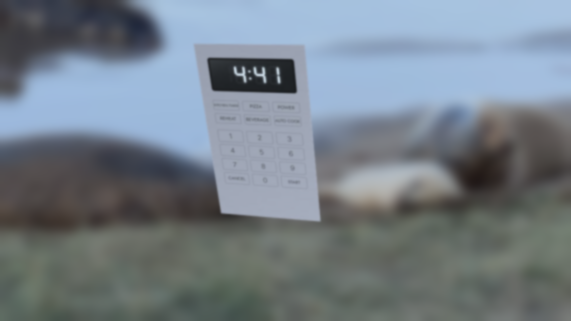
4,41
